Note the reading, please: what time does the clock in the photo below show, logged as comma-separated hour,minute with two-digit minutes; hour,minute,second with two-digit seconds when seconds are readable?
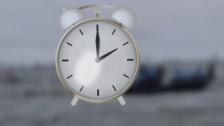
2,00
